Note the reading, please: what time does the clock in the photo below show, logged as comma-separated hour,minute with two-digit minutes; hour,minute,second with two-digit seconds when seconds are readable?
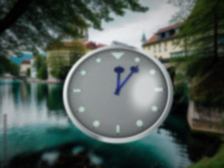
12,06
